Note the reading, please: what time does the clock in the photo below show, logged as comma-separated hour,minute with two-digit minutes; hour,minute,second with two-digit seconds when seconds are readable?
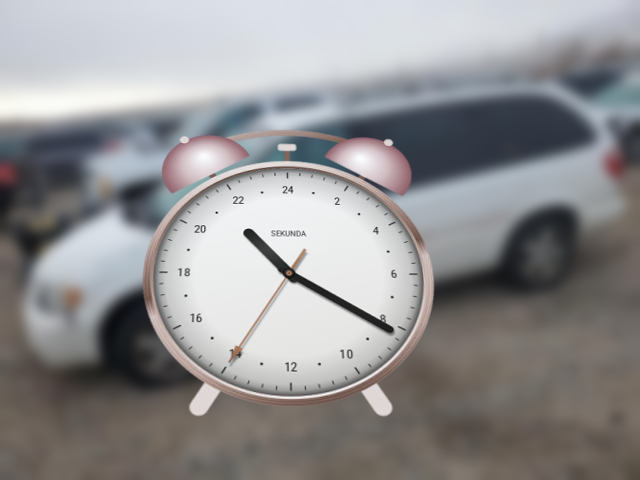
21,20,35
